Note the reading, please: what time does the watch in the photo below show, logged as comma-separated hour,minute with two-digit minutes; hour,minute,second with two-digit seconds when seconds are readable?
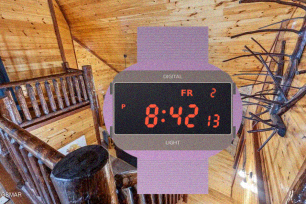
8,42,13
